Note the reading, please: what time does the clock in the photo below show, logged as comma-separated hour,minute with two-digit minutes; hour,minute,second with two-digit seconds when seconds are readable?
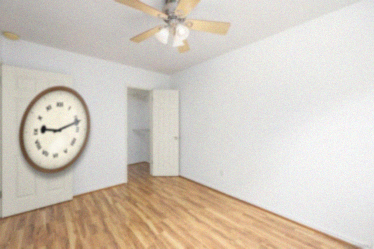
9,12
